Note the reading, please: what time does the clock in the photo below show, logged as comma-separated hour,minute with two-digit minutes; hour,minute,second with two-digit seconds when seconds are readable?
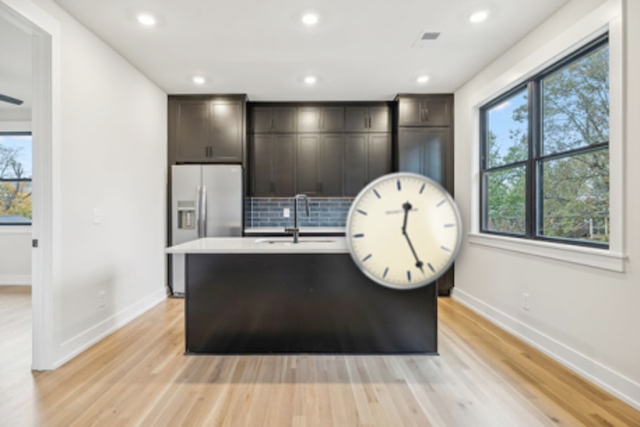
12,27
